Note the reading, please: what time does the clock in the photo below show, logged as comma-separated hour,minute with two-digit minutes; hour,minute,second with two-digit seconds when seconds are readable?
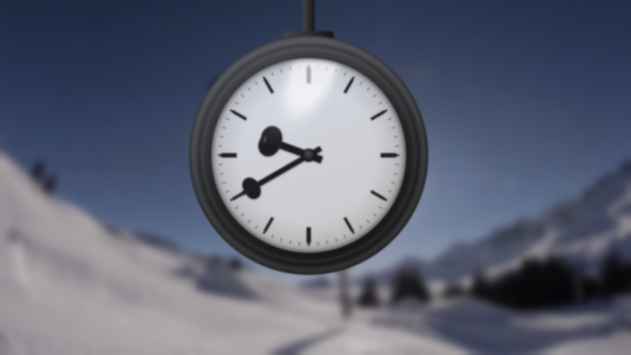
9,40
